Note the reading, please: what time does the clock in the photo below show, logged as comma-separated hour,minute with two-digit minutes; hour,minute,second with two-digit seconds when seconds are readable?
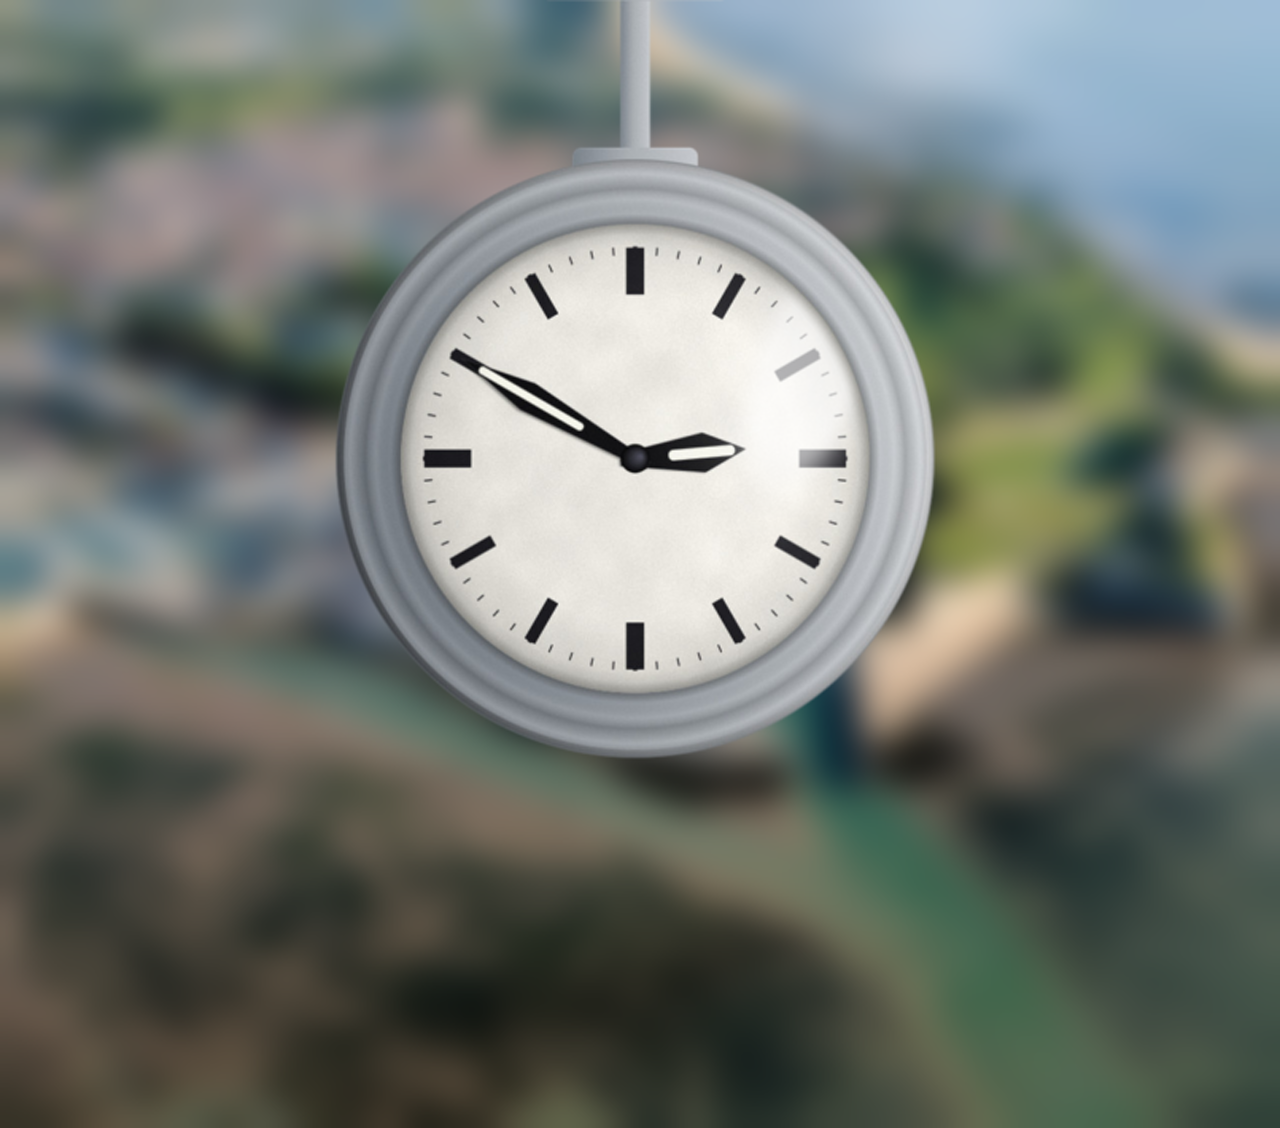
2,50
